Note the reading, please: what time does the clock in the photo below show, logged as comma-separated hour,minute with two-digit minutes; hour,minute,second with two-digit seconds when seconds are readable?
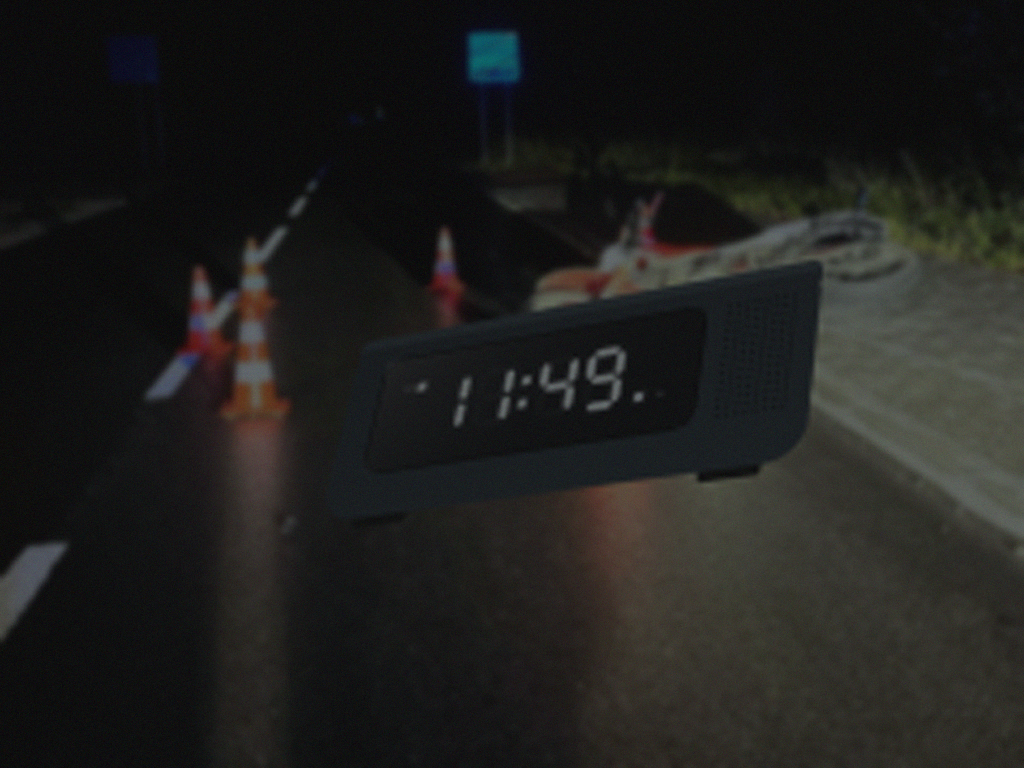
11,49
